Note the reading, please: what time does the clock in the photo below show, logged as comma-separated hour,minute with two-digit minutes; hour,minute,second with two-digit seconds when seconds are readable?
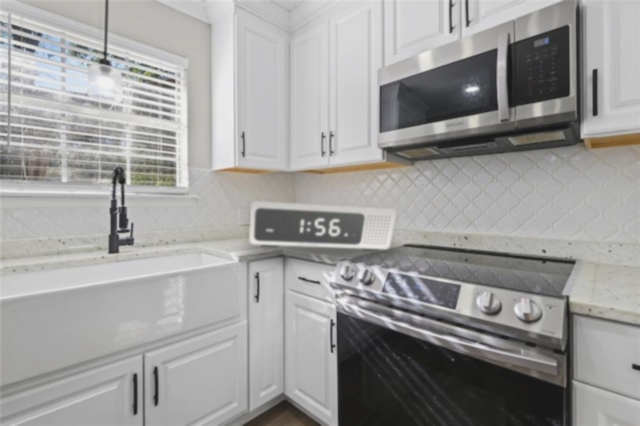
1,56
